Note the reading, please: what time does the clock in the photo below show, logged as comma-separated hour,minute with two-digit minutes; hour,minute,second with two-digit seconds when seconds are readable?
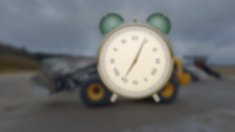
7,04
